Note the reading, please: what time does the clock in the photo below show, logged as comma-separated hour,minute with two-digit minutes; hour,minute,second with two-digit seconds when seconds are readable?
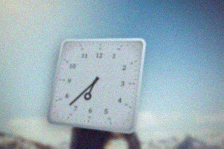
6,37
